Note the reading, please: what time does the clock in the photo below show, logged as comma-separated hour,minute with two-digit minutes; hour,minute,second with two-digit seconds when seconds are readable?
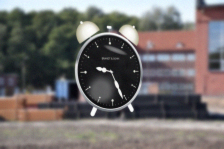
9,26
